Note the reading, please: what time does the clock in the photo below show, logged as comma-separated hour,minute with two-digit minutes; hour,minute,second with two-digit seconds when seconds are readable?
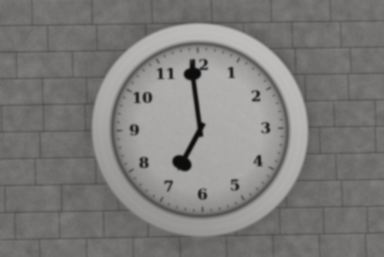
6,59
